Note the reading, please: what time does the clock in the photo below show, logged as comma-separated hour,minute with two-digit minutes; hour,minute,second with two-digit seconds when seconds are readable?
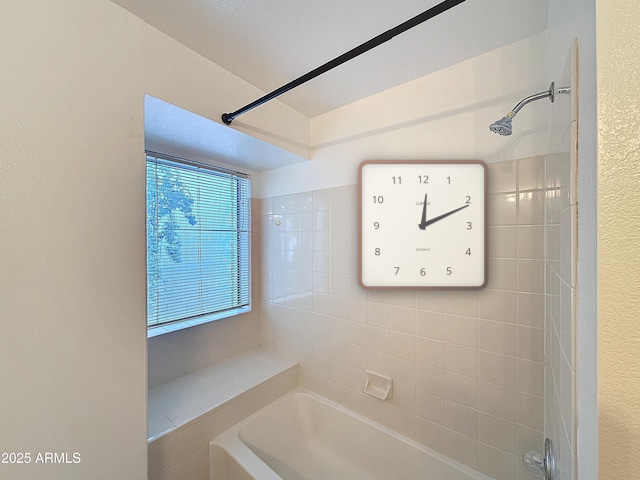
12,11
